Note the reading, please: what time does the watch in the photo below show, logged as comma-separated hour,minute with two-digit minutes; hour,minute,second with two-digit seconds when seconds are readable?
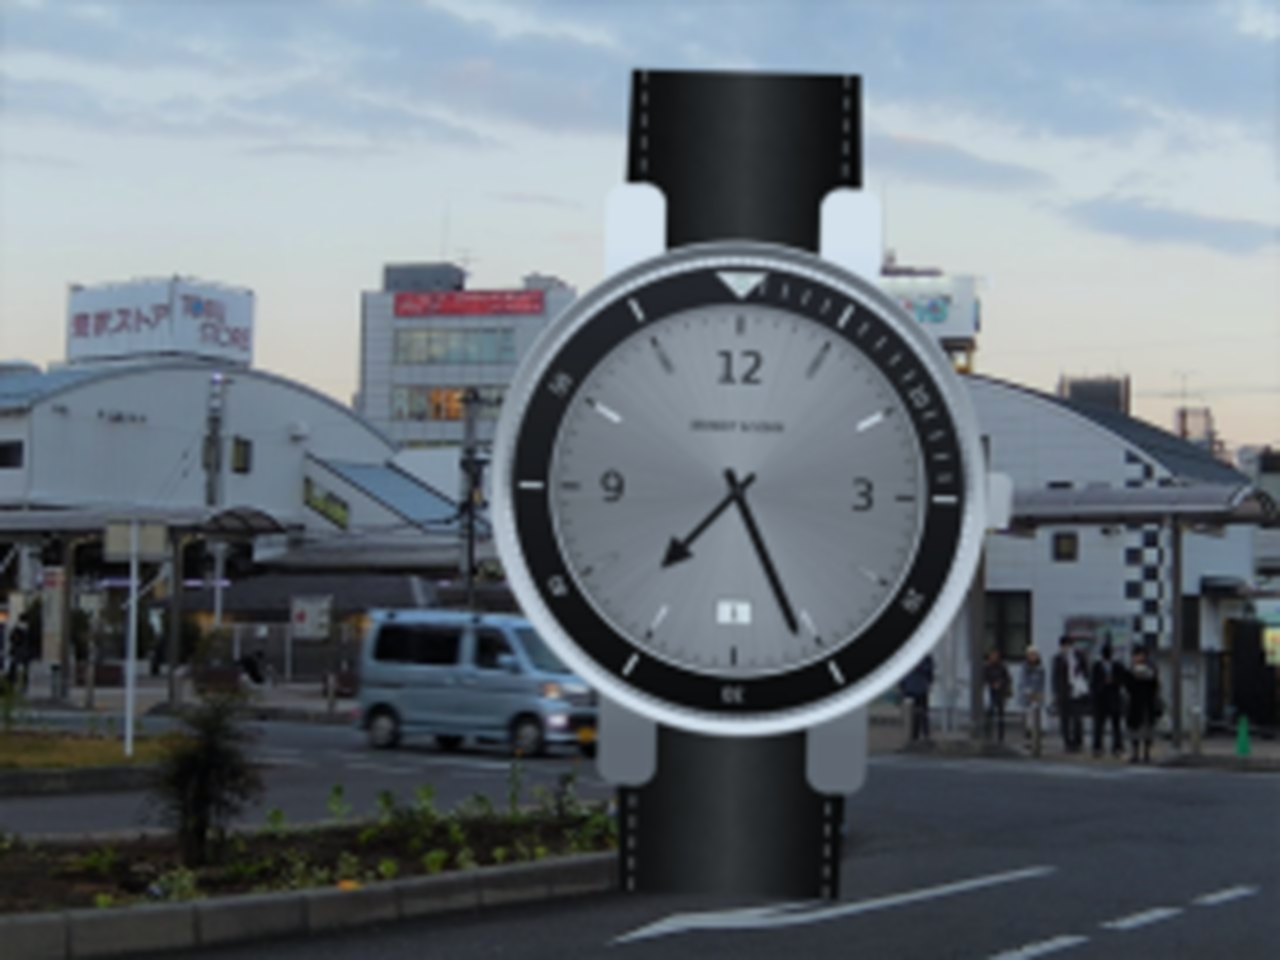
7,26
